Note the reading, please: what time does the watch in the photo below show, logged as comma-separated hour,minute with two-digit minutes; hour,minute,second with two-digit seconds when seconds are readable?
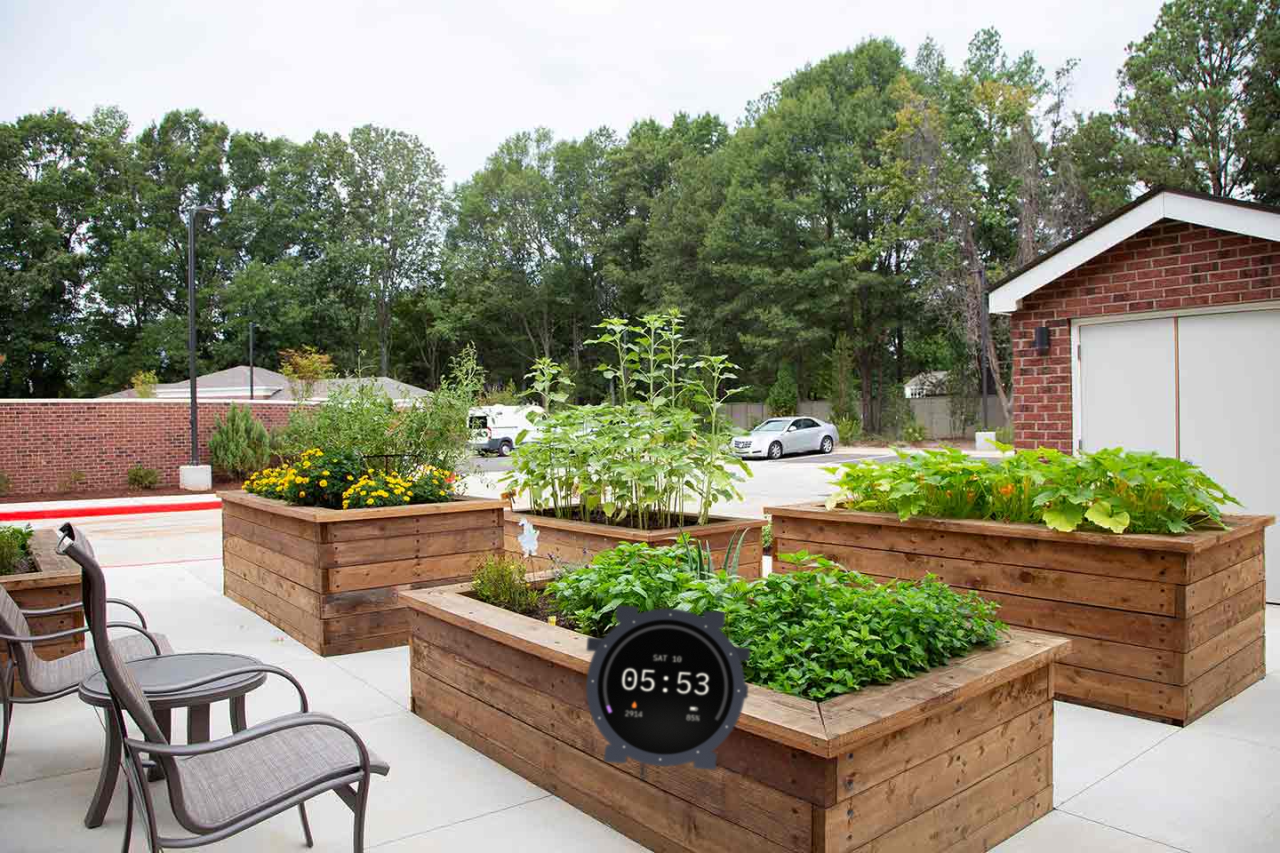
5,53
